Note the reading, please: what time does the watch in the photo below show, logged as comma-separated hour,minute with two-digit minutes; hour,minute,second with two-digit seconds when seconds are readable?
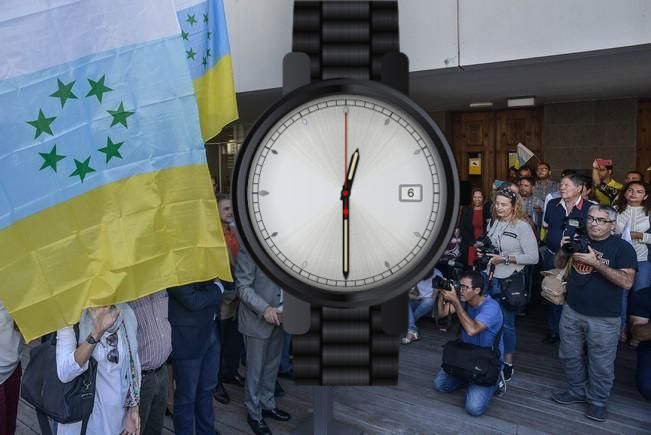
12,30,00
